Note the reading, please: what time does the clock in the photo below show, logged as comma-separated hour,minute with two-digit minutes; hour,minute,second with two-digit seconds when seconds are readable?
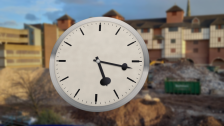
5,17
